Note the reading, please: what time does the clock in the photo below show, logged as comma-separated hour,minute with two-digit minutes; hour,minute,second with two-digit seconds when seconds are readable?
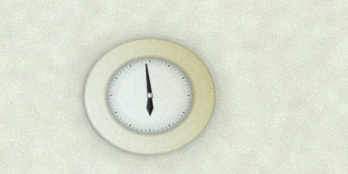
5,59
